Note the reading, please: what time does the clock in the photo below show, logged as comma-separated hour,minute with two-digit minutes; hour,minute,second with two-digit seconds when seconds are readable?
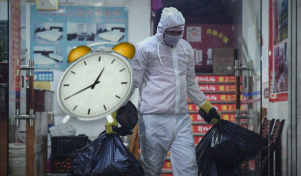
12,40
